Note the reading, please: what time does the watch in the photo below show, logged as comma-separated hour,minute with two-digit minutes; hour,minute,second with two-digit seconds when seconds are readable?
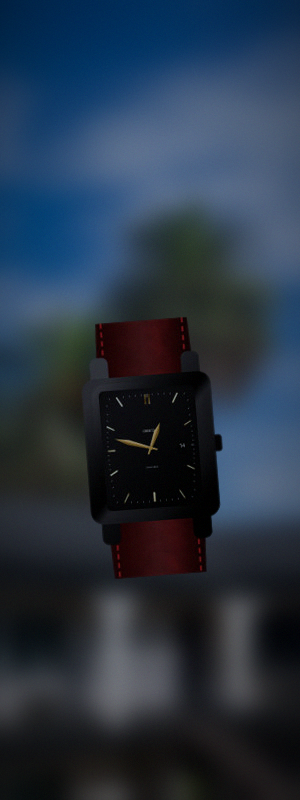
12,48
